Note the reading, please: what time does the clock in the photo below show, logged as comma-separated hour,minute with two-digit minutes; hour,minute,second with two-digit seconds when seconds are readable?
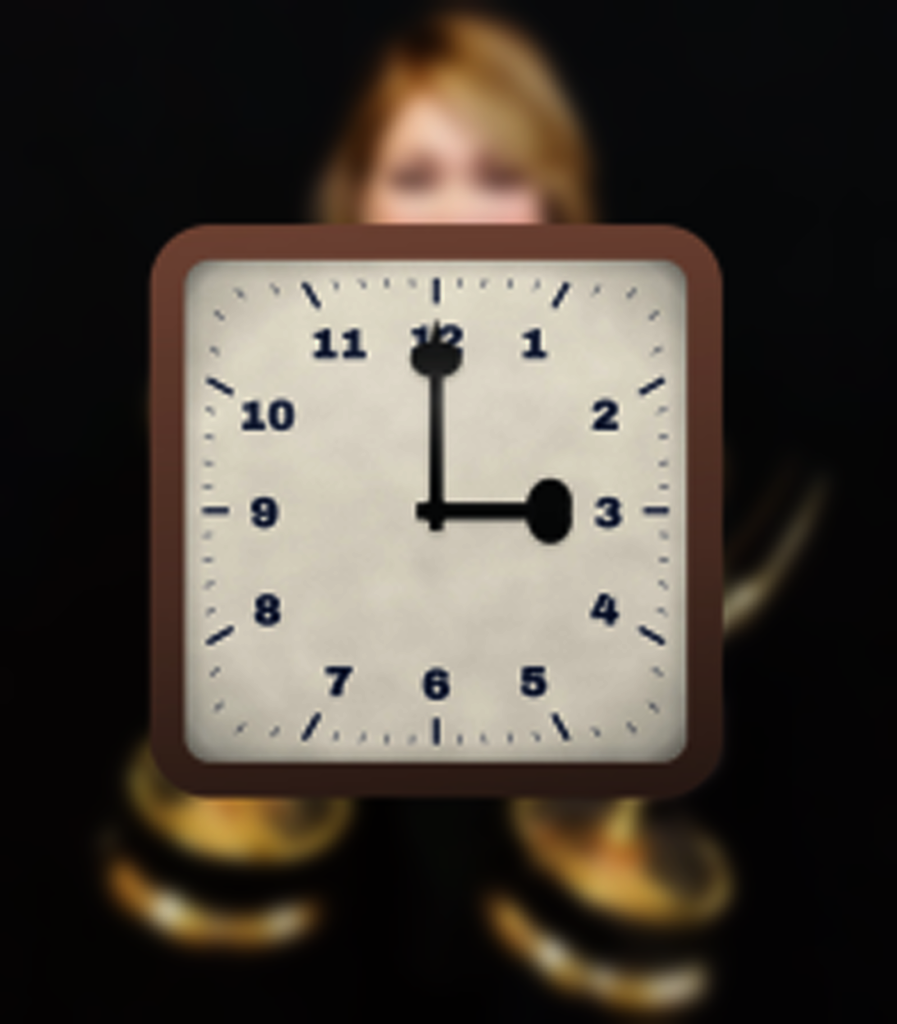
3,00
